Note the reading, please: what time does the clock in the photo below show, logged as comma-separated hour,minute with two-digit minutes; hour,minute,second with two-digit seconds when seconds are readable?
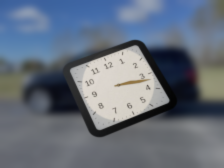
3,17
